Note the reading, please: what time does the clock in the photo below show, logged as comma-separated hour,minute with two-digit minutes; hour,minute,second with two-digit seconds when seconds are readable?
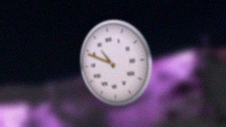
10,49
